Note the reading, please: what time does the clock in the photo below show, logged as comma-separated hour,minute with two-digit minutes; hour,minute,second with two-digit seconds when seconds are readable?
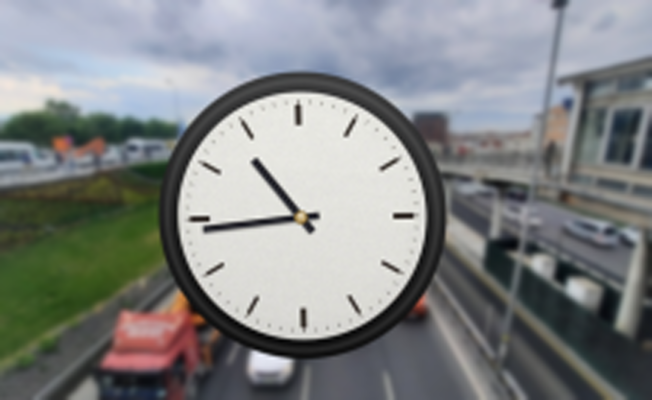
10,44
